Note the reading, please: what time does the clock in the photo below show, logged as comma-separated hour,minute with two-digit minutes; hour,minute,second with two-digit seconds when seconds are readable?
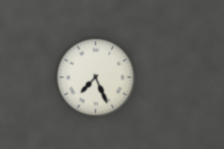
7,26
